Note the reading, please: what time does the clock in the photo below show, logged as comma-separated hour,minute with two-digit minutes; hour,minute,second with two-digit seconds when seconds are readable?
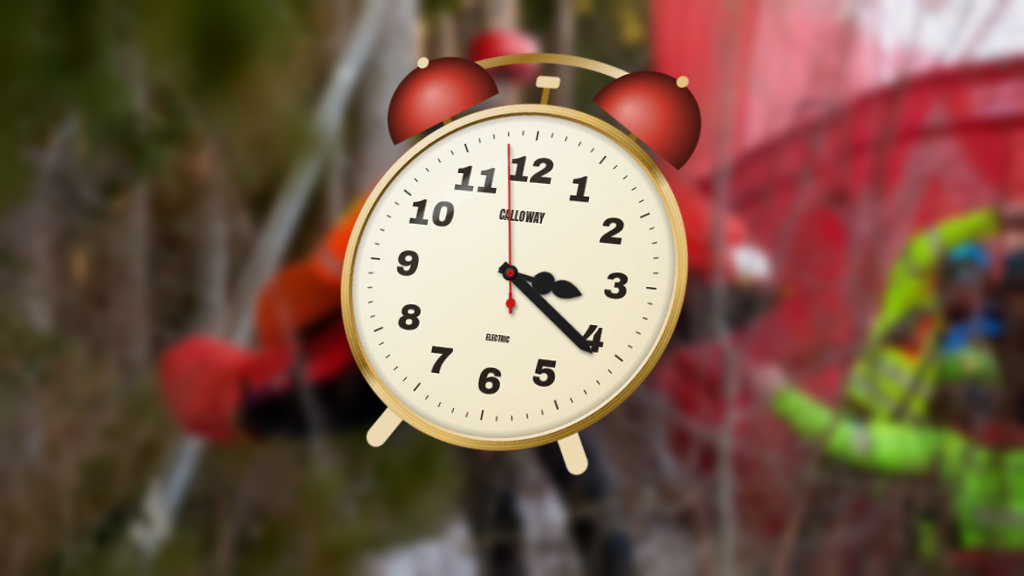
3,20,58
